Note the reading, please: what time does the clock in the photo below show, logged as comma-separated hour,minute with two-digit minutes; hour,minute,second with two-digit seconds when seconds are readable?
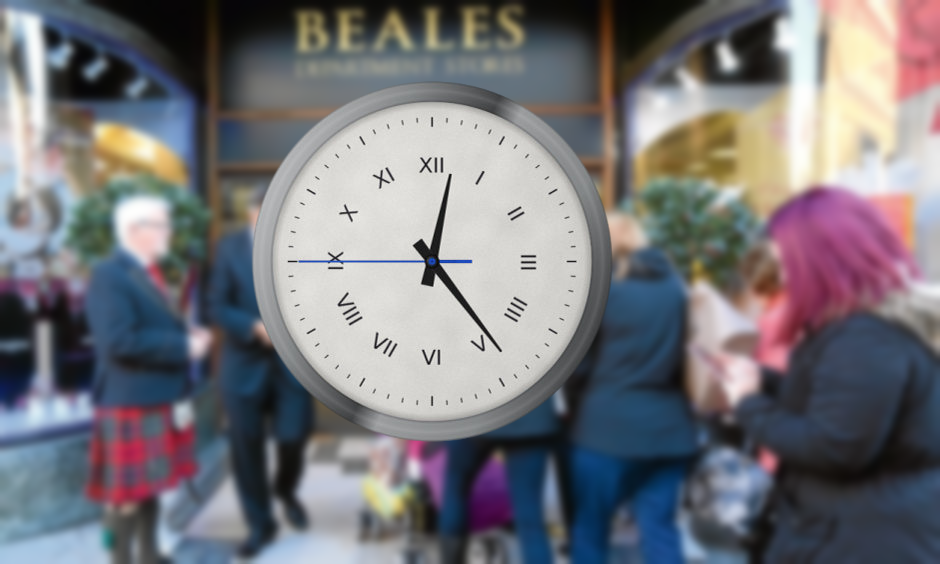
12,23,45
